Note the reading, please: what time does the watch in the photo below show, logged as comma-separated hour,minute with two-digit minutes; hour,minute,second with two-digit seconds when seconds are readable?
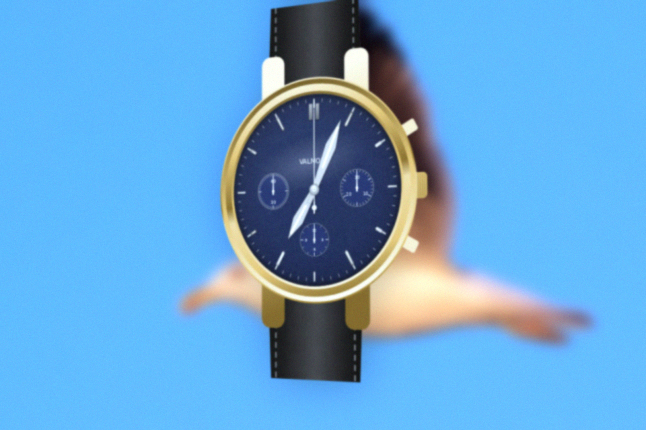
7,04
